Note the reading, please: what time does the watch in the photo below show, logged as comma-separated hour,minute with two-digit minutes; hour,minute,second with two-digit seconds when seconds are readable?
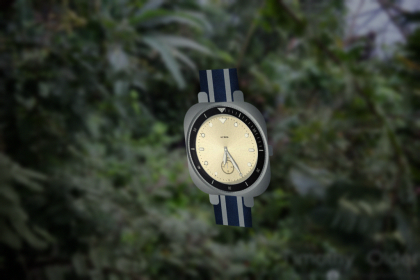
6,25
